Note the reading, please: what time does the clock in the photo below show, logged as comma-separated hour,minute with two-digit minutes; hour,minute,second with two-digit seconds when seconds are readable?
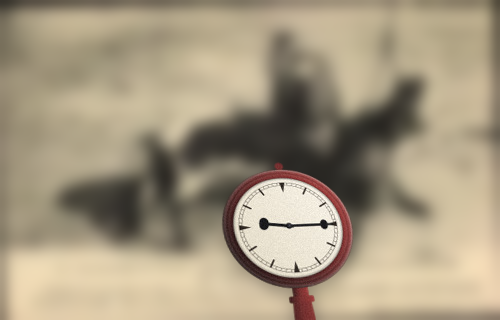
9,15
